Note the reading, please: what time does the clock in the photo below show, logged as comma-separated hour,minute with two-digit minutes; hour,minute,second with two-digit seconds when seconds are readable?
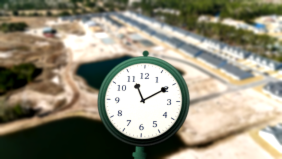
11,10
